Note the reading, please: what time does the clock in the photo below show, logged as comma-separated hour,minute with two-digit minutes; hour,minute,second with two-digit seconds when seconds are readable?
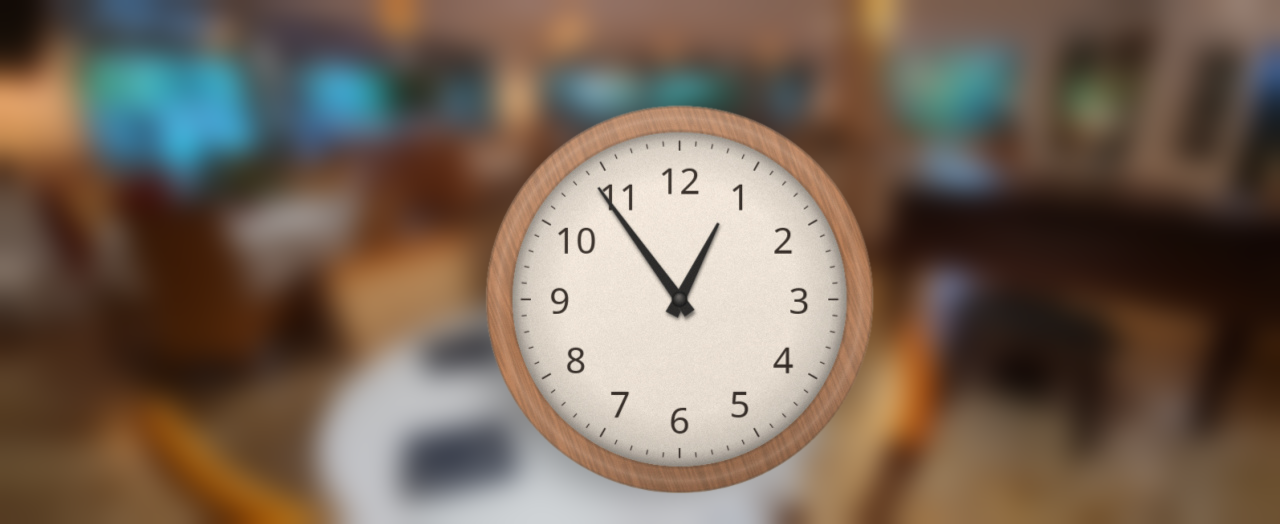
12,54
